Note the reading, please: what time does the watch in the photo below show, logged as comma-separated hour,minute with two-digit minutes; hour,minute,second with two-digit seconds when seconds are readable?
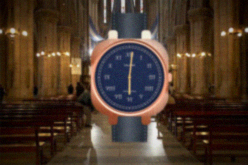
6,01
